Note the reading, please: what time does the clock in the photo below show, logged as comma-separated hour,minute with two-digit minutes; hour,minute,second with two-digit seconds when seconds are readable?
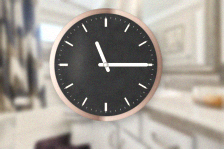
11,15
